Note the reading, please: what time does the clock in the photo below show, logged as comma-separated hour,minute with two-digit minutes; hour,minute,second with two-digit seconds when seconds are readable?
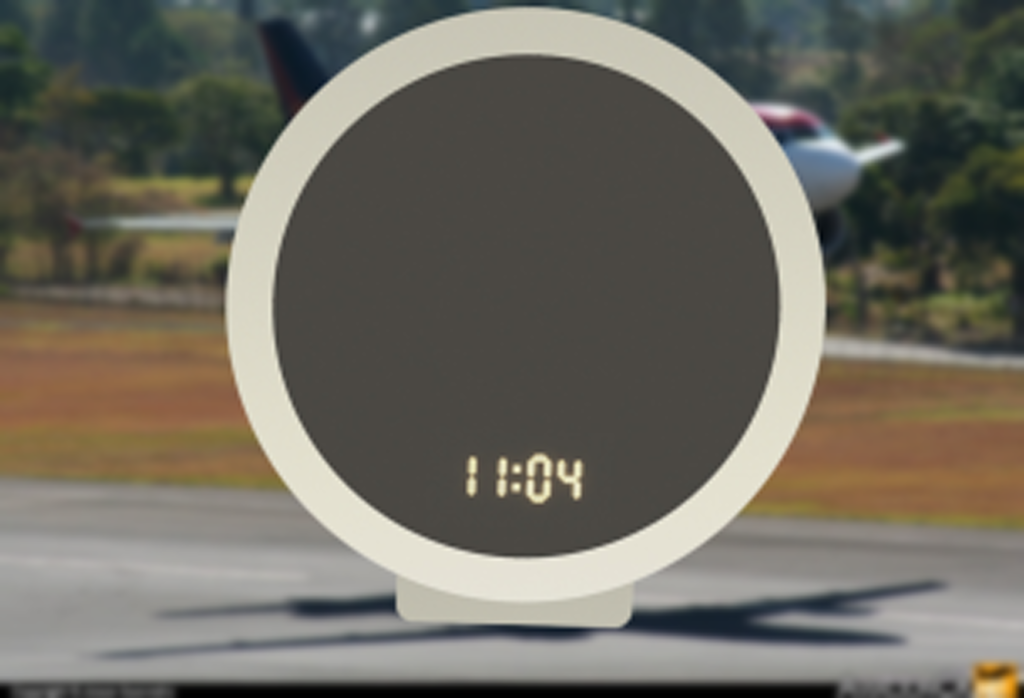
11,04
